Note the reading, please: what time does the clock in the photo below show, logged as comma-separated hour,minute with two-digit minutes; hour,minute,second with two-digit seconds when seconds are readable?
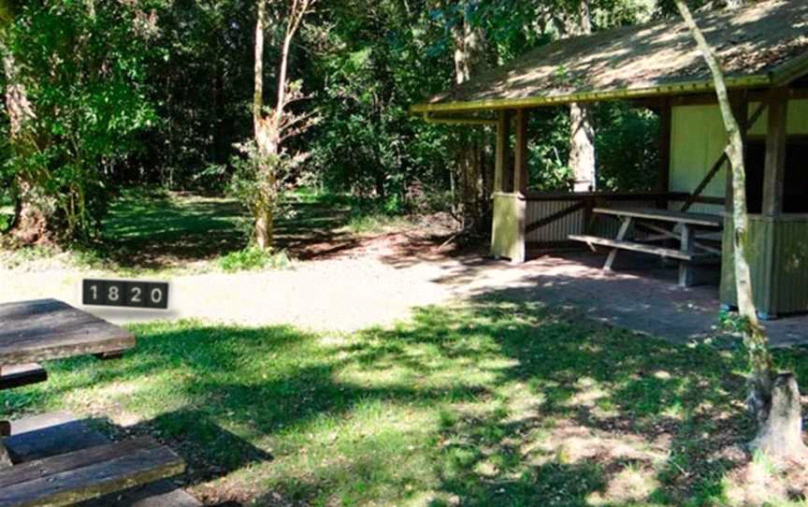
18,20
